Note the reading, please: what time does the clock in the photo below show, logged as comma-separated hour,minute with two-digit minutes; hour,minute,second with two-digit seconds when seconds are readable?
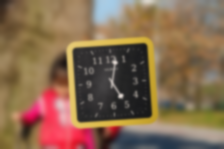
5,02
